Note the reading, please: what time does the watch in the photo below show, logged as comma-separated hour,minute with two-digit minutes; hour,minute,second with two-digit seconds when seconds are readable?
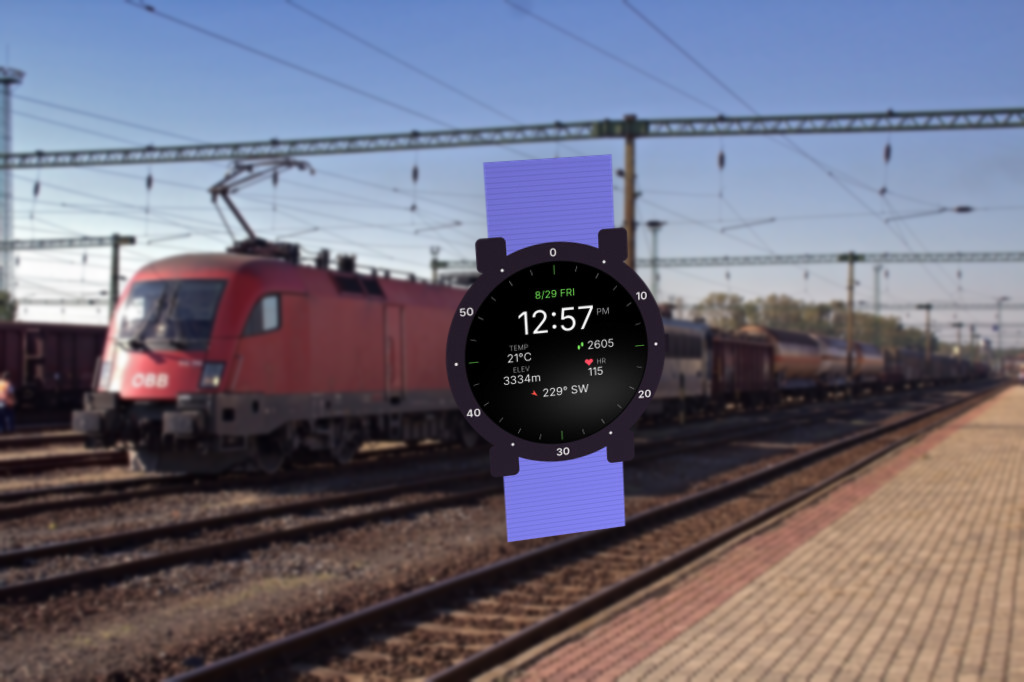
12,57
